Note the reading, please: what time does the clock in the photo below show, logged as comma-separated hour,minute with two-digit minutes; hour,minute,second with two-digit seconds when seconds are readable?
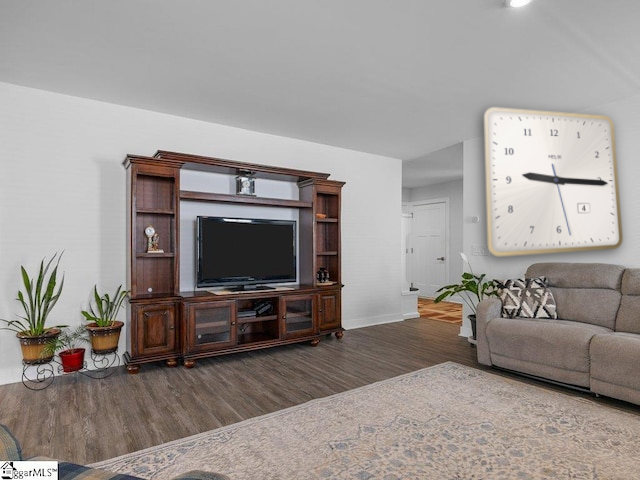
9,15,28
